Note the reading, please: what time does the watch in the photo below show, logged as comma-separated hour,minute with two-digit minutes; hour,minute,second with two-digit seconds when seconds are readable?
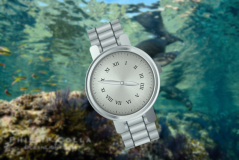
3,49
